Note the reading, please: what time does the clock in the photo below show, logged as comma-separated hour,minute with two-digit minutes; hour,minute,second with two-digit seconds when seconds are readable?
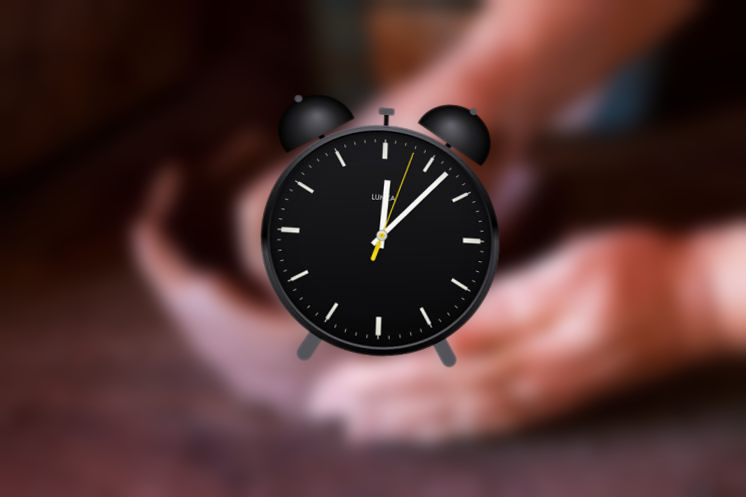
12,07,03
